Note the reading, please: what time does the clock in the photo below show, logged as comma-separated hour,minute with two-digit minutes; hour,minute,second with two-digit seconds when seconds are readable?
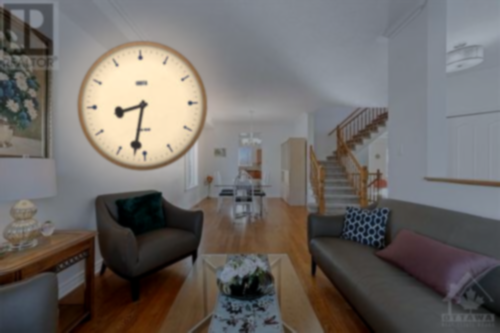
8,32
